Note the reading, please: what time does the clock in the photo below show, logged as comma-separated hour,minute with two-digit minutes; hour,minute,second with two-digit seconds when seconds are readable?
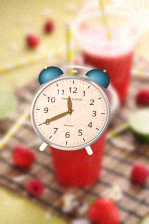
11,40
